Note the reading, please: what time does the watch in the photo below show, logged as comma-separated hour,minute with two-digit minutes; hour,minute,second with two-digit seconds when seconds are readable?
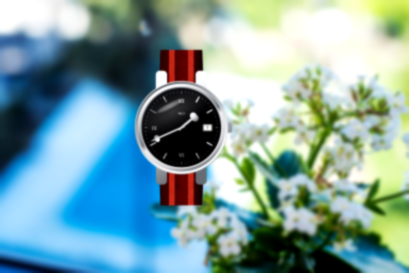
1,41
